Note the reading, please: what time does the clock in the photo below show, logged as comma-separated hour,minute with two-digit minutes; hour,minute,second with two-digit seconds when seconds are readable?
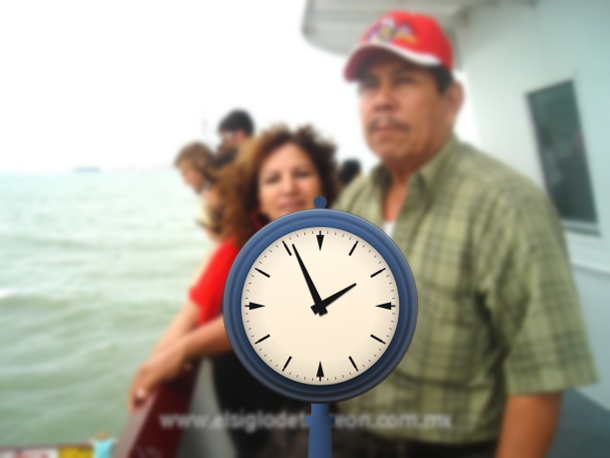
1,56
